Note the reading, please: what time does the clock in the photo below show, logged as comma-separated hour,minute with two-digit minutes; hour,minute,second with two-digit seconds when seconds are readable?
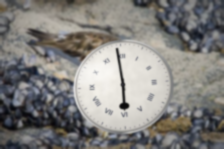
5,59
